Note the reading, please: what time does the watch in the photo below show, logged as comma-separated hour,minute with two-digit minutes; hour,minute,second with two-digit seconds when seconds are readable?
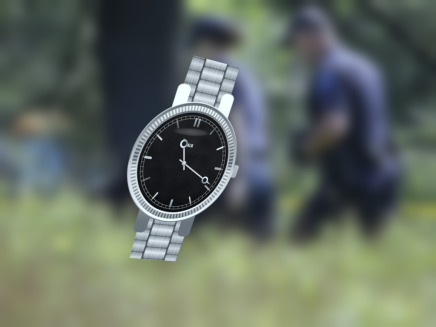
11,19
